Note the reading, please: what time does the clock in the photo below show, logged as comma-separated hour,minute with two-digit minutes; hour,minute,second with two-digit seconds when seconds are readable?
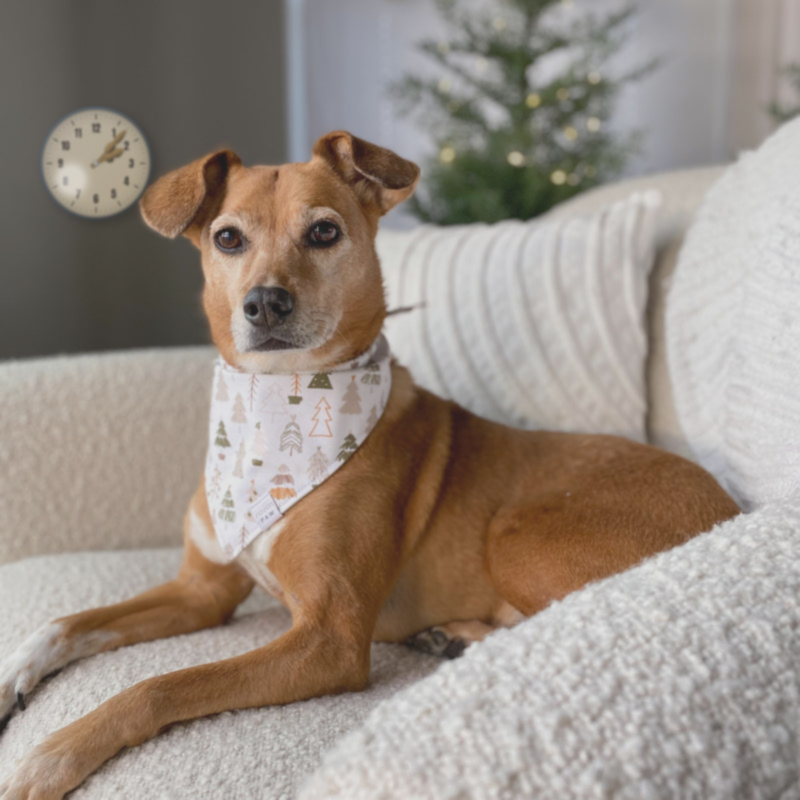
2,07
